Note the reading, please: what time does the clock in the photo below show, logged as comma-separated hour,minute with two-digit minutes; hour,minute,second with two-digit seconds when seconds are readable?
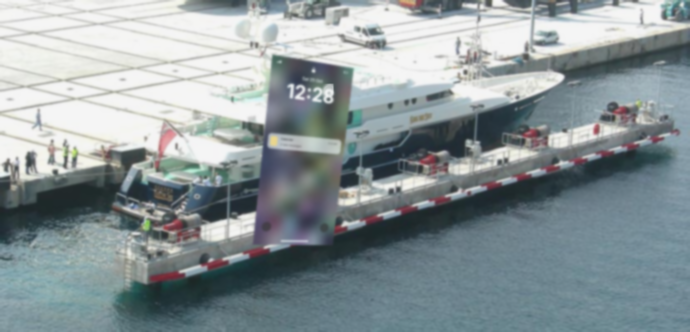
12,28
